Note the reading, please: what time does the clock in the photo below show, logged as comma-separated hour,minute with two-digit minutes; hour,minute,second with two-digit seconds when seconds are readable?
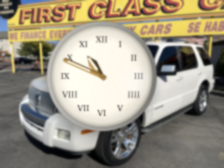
10,49
